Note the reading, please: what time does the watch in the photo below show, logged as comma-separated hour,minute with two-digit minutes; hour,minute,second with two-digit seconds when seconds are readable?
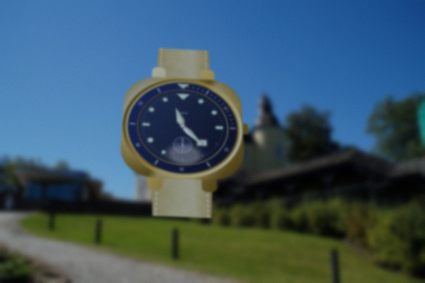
11,23
